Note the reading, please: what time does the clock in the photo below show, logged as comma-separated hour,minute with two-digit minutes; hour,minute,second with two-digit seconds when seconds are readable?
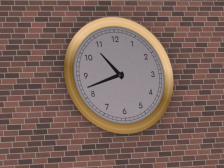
10,42
